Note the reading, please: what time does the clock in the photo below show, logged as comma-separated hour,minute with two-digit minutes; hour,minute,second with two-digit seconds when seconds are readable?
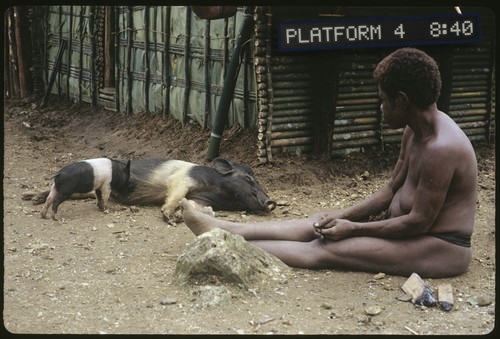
8,40
